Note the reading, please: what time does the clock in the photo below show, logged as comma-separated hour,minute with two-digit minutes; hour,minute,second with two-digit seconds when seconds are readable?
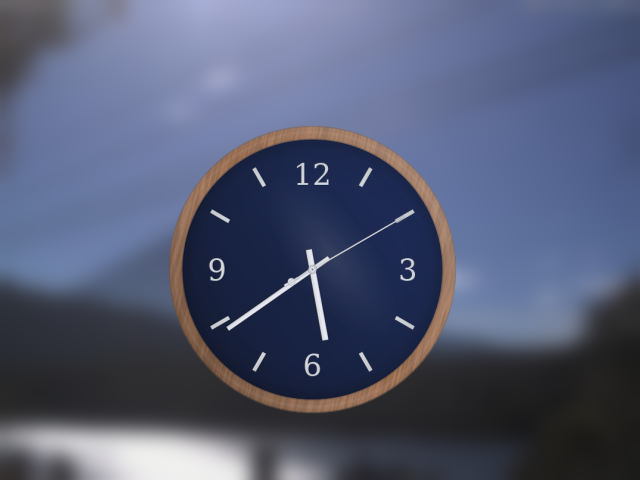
5,39,10
